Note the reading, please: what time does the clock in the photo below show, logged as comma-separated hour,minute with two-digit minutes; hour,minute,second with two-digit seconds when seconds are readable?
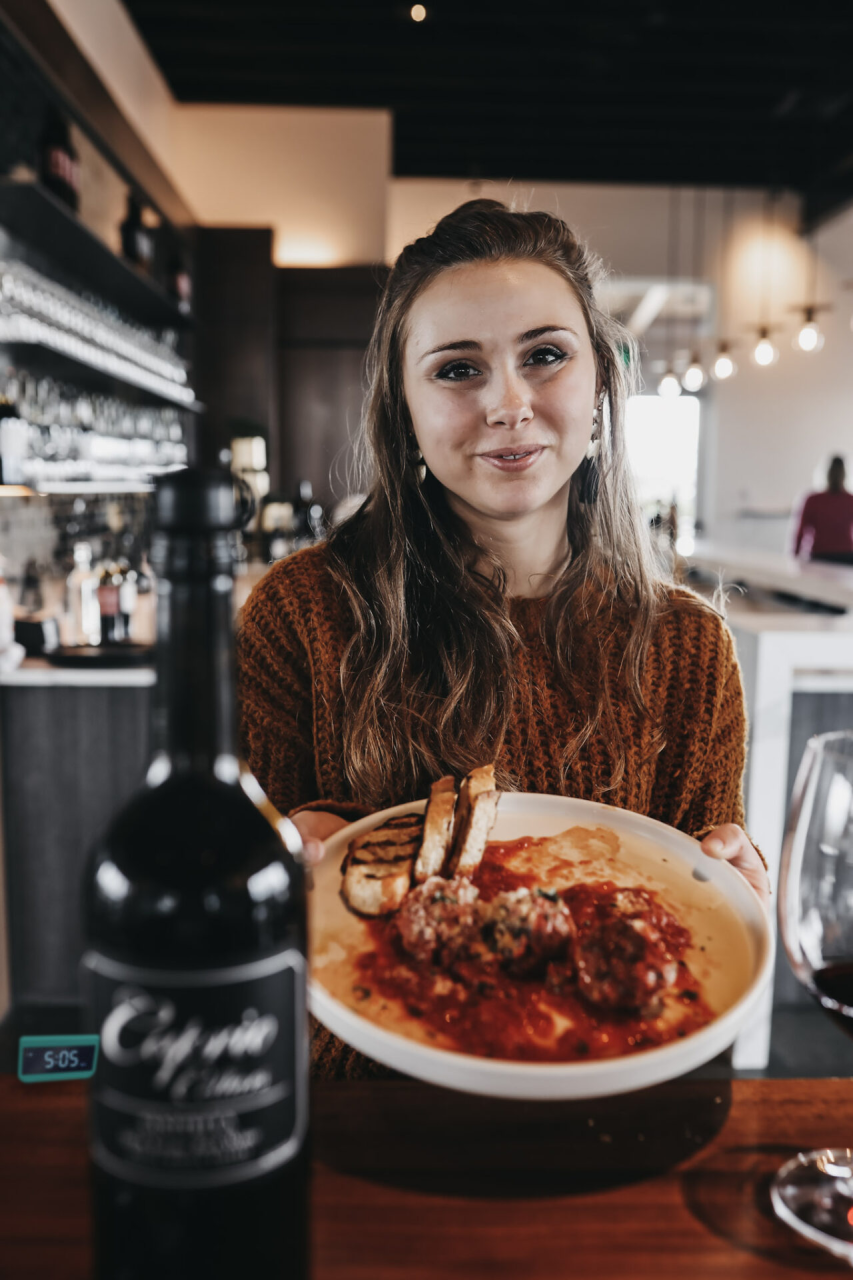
5,05
